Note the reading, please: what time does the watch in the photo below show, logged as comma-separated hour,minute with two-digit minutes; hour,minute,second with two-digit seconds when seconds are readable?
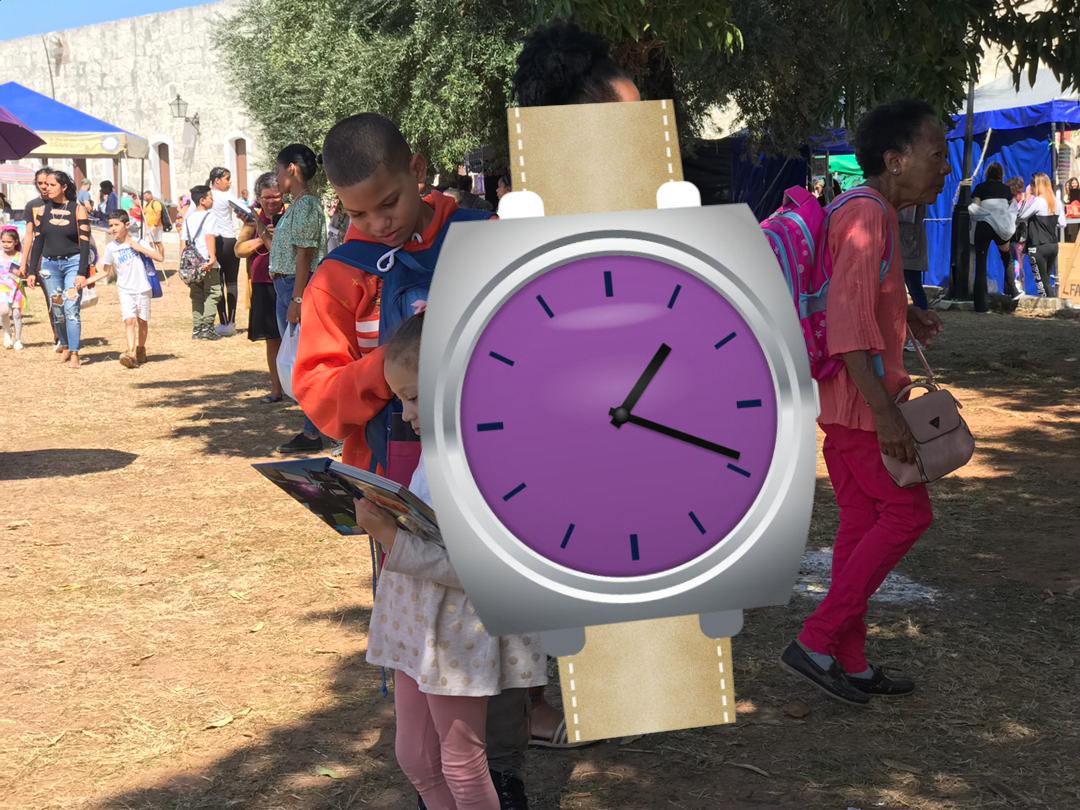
1,19
